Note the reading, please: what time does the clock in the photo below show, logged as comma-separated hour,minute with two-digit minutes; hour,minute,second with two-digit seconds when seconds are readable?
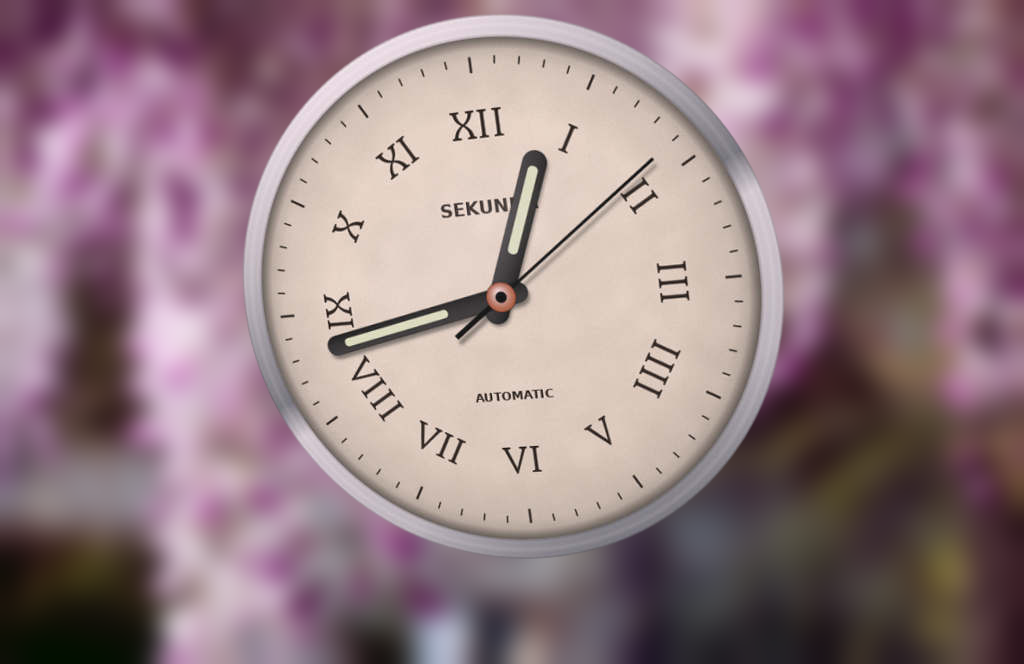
12,43,09
